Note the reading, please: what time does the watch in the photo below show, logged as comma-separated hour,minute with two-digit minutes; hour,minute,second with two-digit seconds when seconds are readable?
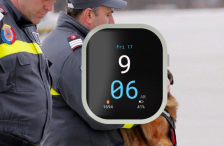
9,06
